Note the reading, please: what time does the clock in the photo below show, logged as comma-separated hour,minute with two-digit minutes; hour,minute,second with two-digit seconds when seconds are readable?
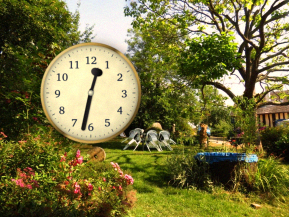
12,32
